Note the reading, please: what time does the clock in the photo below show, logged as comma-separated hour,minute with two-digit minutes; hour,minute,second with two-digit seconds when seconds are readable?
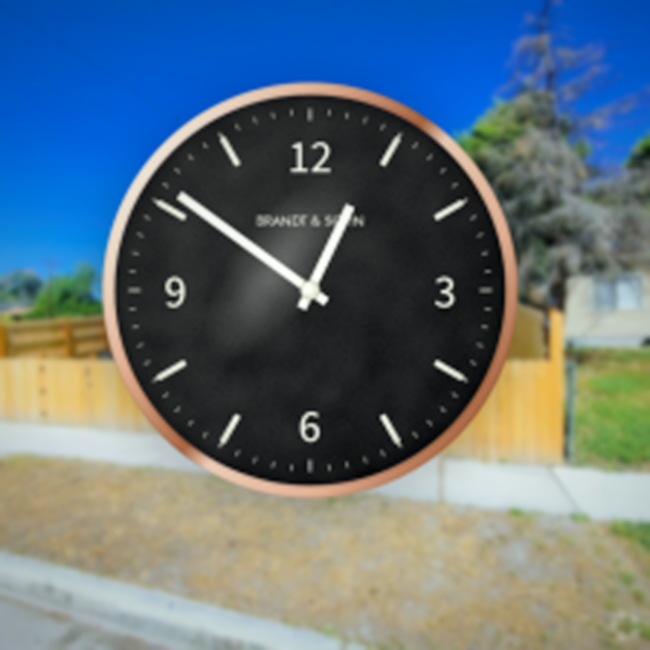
12,51
